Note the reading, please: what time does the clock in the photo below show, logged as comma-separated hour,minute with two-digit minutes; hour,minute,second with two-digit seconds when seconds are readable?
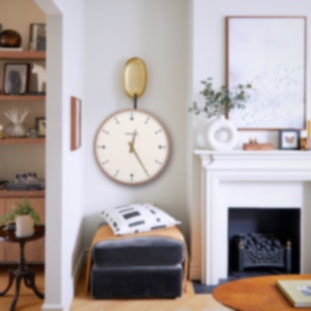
12,25
